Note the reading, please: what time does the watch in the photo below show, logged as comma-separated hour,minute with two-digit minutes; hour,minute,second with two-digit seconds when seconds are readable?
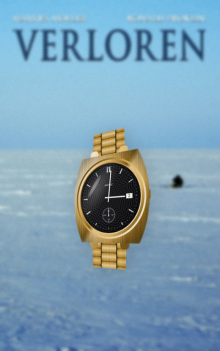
3,01
